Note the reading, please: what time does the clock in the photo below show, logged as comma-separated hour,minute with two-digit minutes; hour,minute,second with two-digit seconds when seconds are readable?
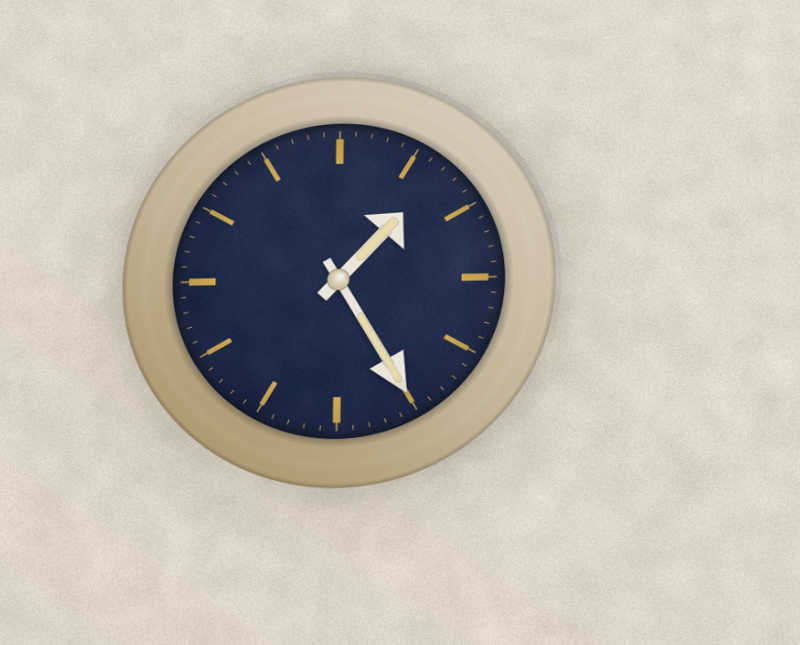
1,25
